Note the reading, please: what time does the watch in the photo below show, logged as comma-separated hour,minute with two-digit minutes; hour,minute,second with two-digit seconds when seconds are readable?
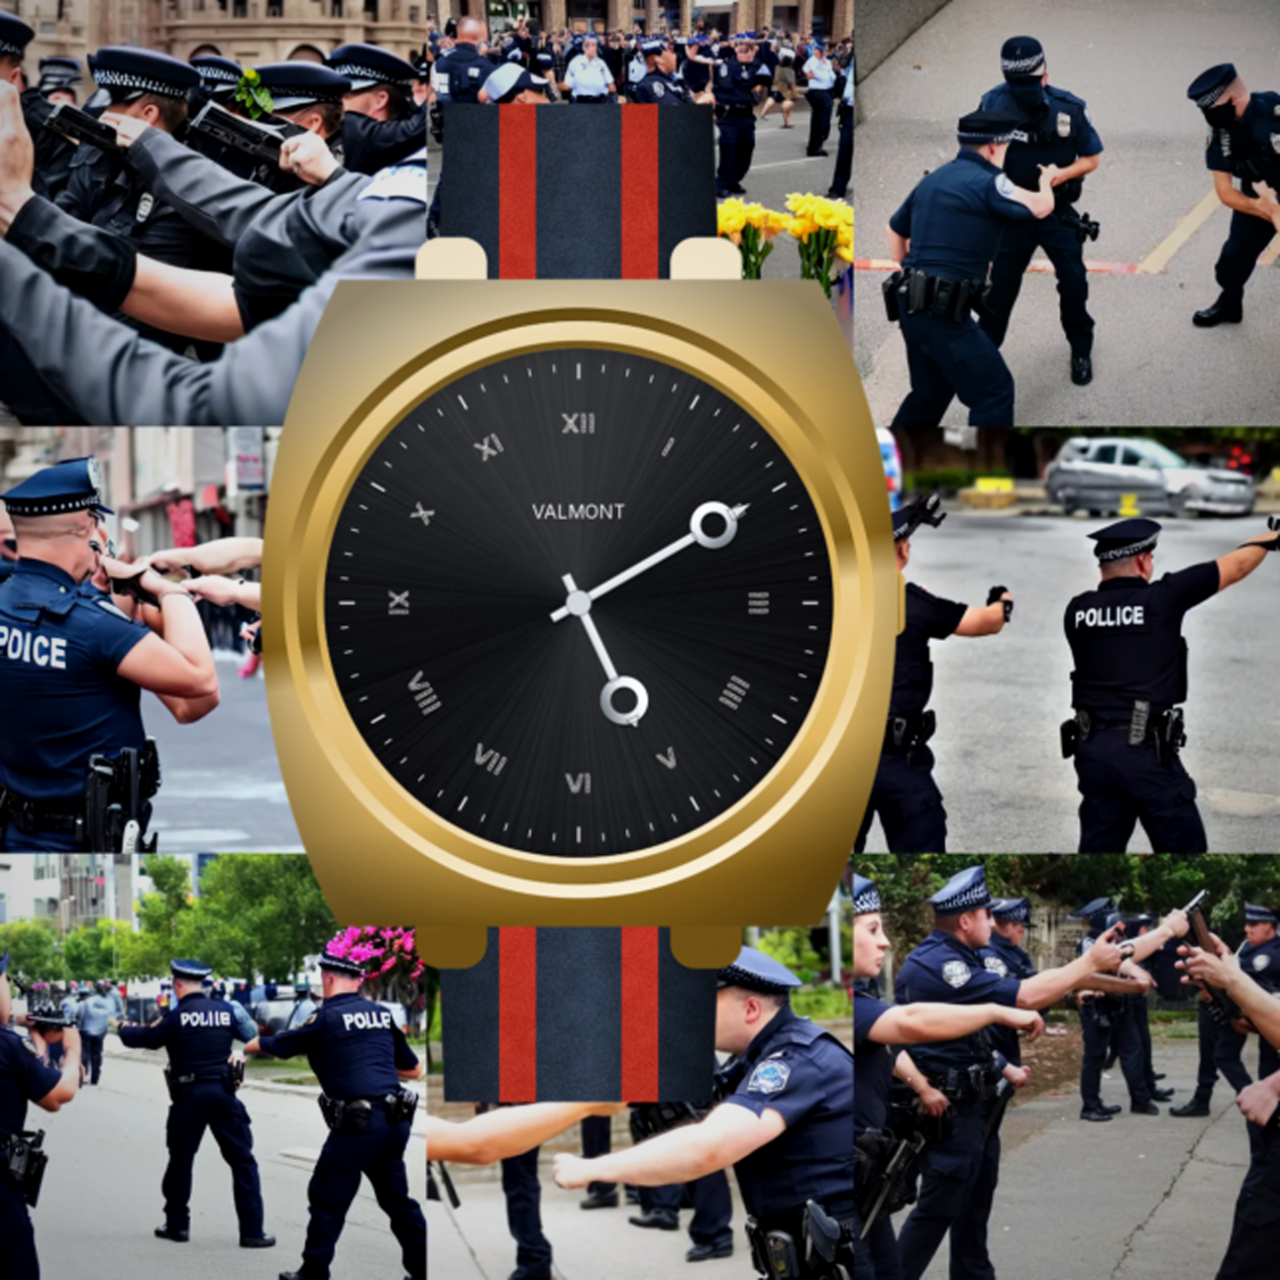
5,10
